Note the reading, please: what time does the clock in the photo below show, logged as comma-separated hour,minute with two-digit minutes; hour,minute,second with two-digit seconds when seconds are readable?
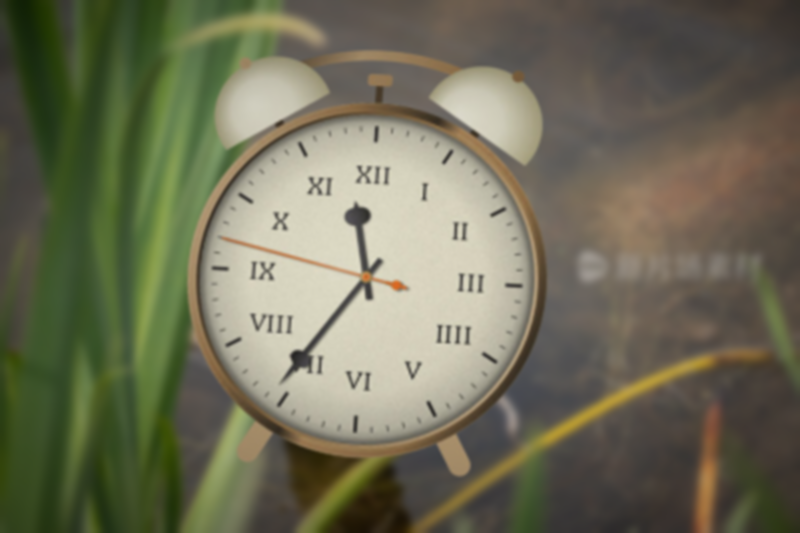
11,35,47
